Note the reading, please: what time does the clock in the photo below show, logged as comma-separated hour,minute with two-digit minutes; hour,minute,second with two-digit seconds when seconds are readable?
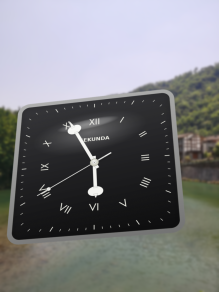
5,55,40
